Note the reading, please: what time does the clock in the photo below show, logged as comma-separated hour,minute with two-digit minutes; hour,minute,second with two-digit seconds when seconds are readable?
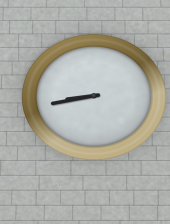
8,43
